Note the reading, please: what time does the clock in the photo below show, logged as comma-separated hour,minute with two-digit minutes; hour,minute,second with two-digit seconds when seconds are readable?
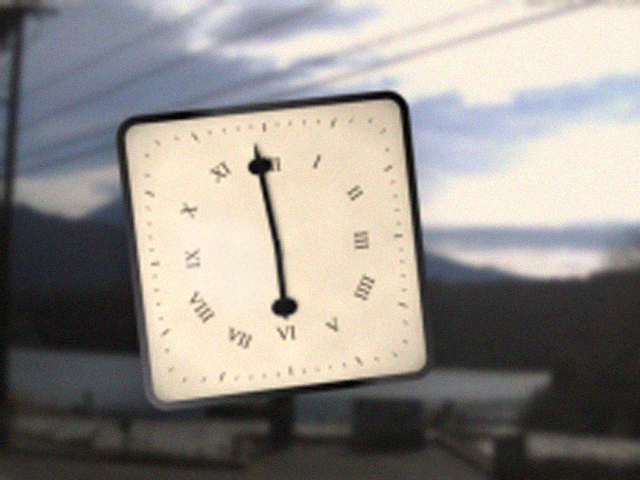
5,59
